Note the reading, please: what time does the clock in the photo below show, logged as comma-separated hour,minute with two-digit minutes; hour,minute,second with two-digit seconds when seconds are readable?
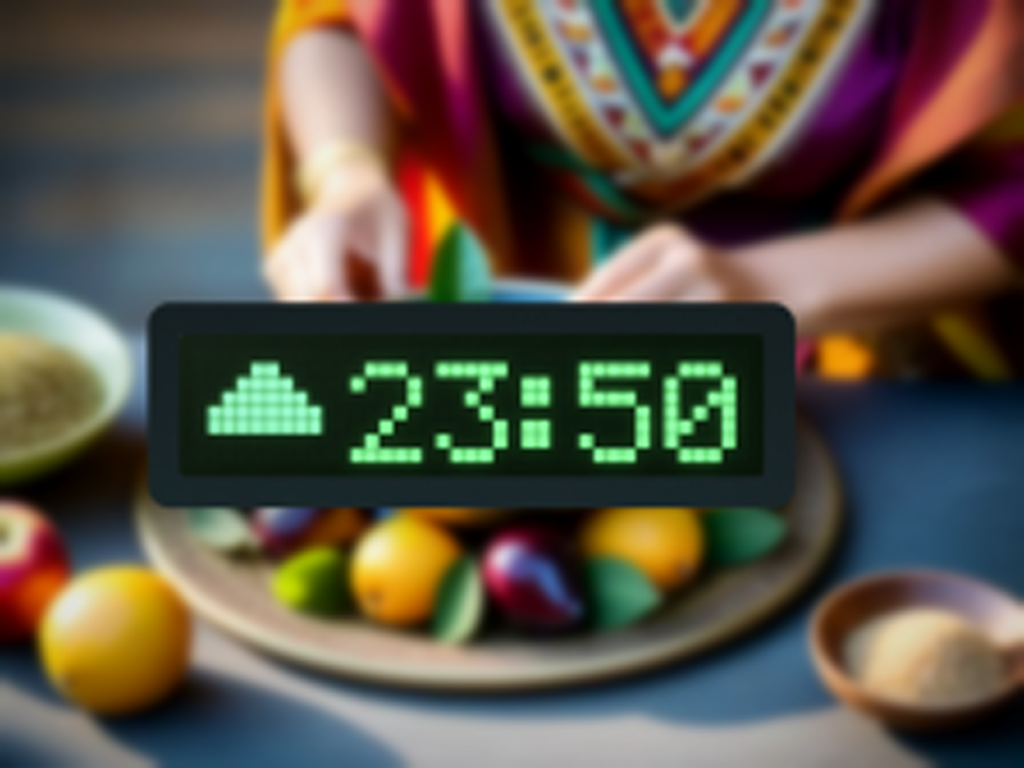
23,50
